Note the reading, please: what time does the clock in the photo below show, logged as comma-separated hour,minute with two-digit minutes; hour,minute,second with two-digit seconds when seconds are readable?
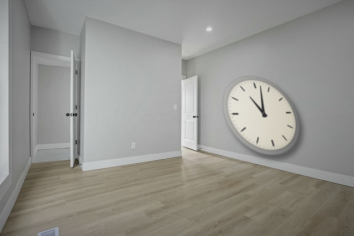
11,02
